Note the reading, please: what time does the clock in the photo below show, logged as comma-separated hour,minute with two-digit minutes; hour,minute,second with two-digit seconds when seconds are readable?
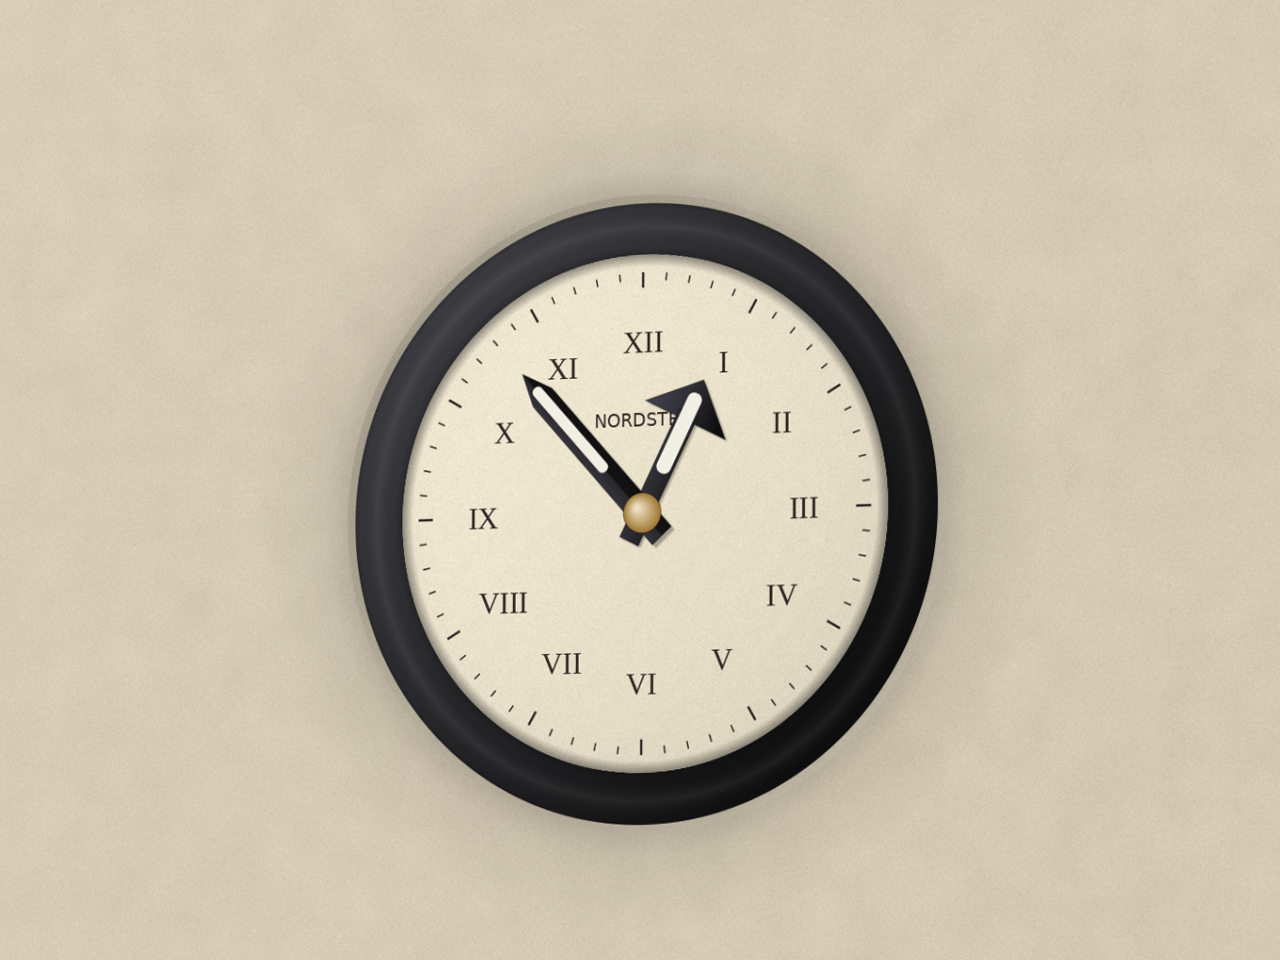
12,53
